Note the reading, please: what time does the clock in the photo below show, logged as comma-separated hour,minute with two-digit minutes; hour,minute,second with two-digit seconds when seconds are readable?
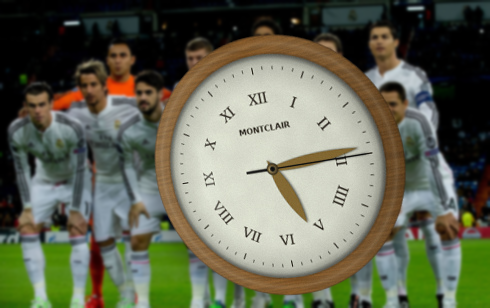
5,14,15
